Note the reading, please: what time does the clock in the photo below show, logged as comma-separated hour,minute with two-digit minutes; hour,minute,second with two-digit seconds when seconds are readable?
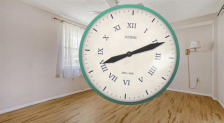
8,11
